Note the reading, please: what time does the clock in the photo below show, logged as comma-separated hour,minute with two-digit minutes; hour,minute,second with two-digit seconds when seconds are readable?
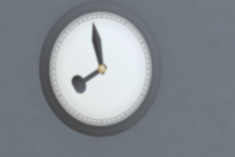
7,58
